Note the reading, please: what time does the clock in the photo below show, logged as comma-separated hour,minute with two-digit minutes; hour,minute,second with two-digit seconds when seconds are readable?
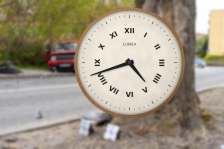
4,42
